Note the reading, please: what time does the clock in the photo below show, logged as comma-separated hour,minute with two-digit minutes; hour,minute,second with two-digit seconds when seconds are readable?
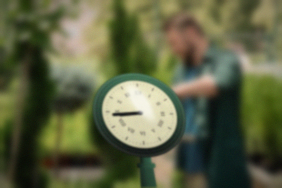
8,44
